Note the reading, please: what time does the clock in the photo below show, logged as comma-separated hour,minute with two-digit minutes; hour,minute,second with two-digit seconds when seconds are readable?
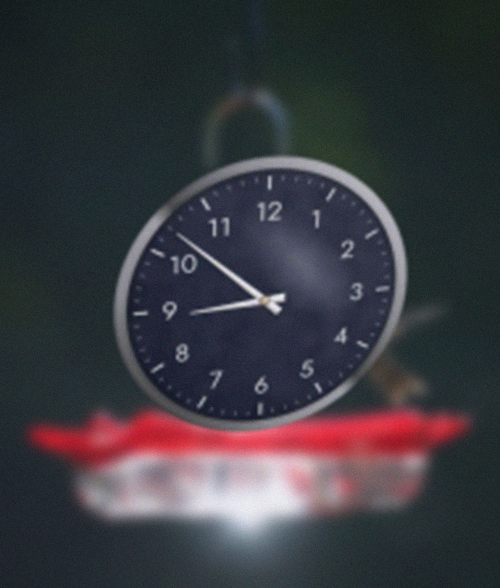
8,52
